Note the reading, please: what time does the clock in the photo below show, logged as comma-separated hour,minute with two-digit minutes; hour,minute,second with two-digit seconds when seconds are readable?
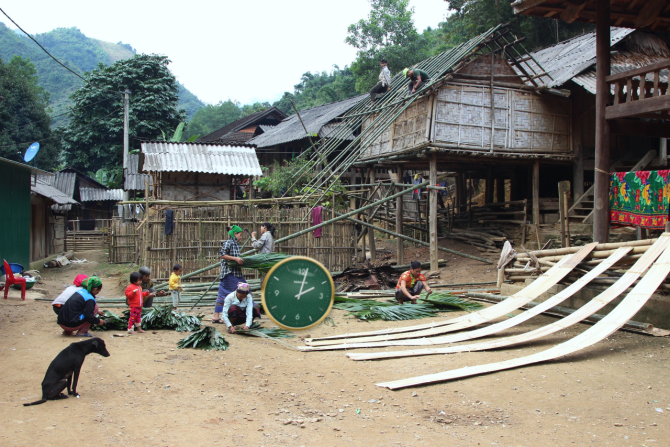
2,02
